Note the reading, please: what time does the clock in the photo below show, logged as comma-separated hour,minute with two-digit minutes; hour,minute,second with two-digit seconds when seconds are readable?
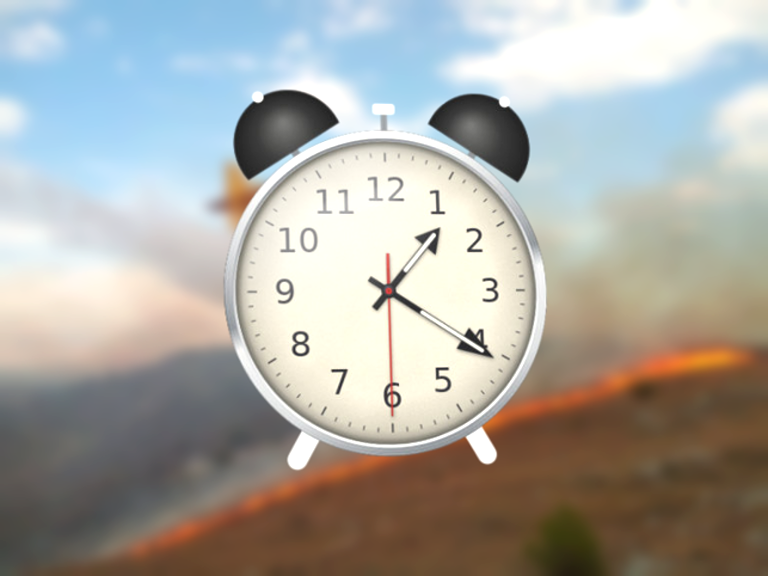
1,20,30
